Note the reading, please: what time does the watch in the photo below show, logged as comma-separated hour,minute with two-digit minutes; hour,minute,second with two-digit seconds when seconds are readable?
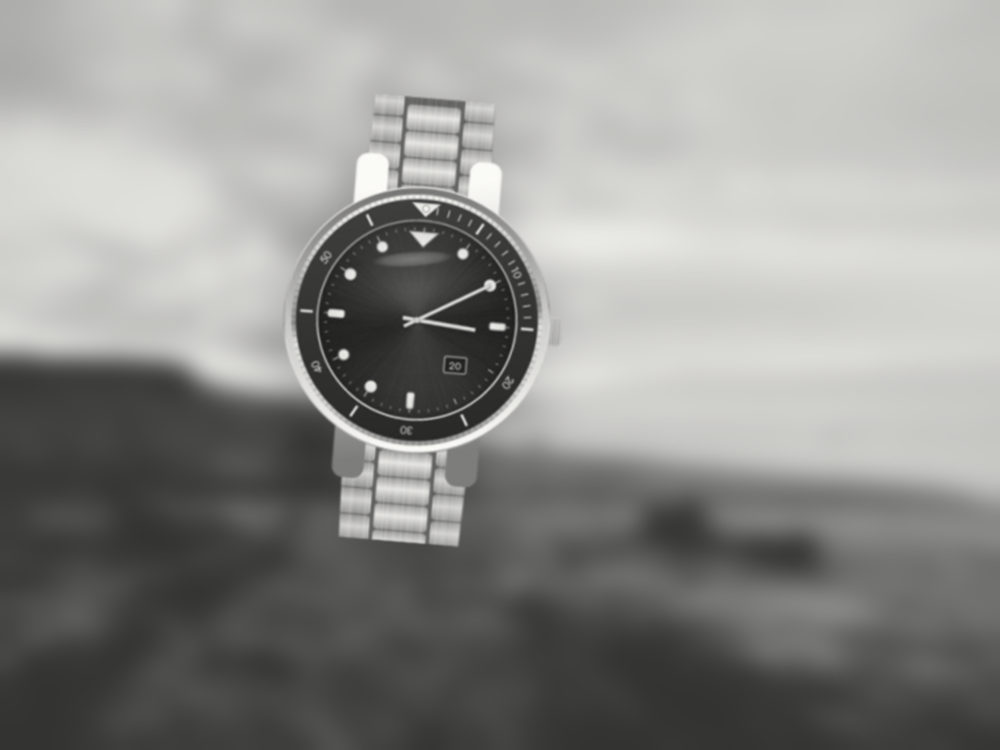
3,10
